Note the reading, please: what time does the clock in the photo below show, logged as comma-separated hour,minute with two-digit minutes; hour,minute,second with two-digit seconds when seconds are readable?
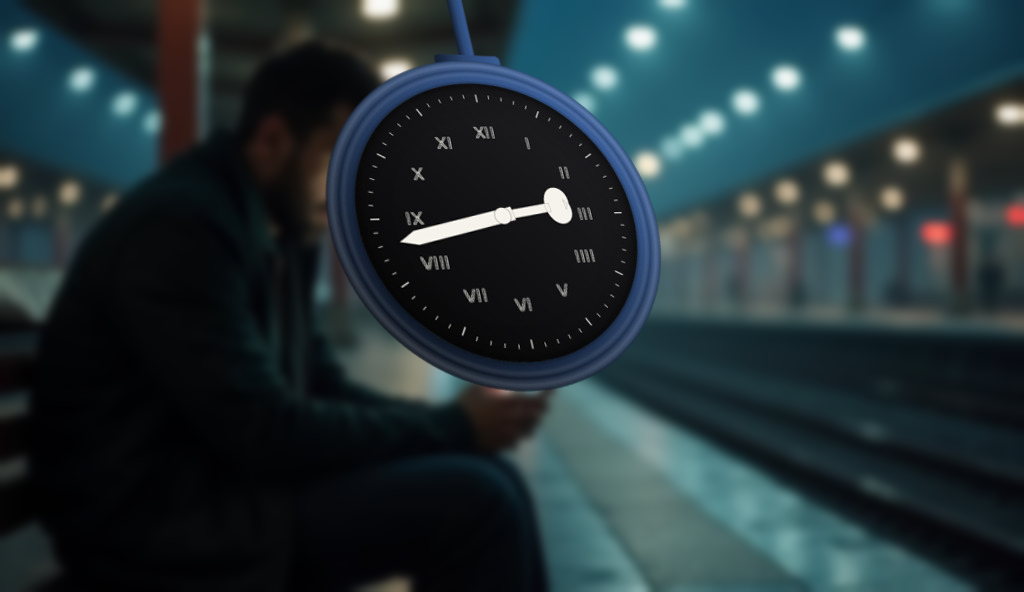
2,43
